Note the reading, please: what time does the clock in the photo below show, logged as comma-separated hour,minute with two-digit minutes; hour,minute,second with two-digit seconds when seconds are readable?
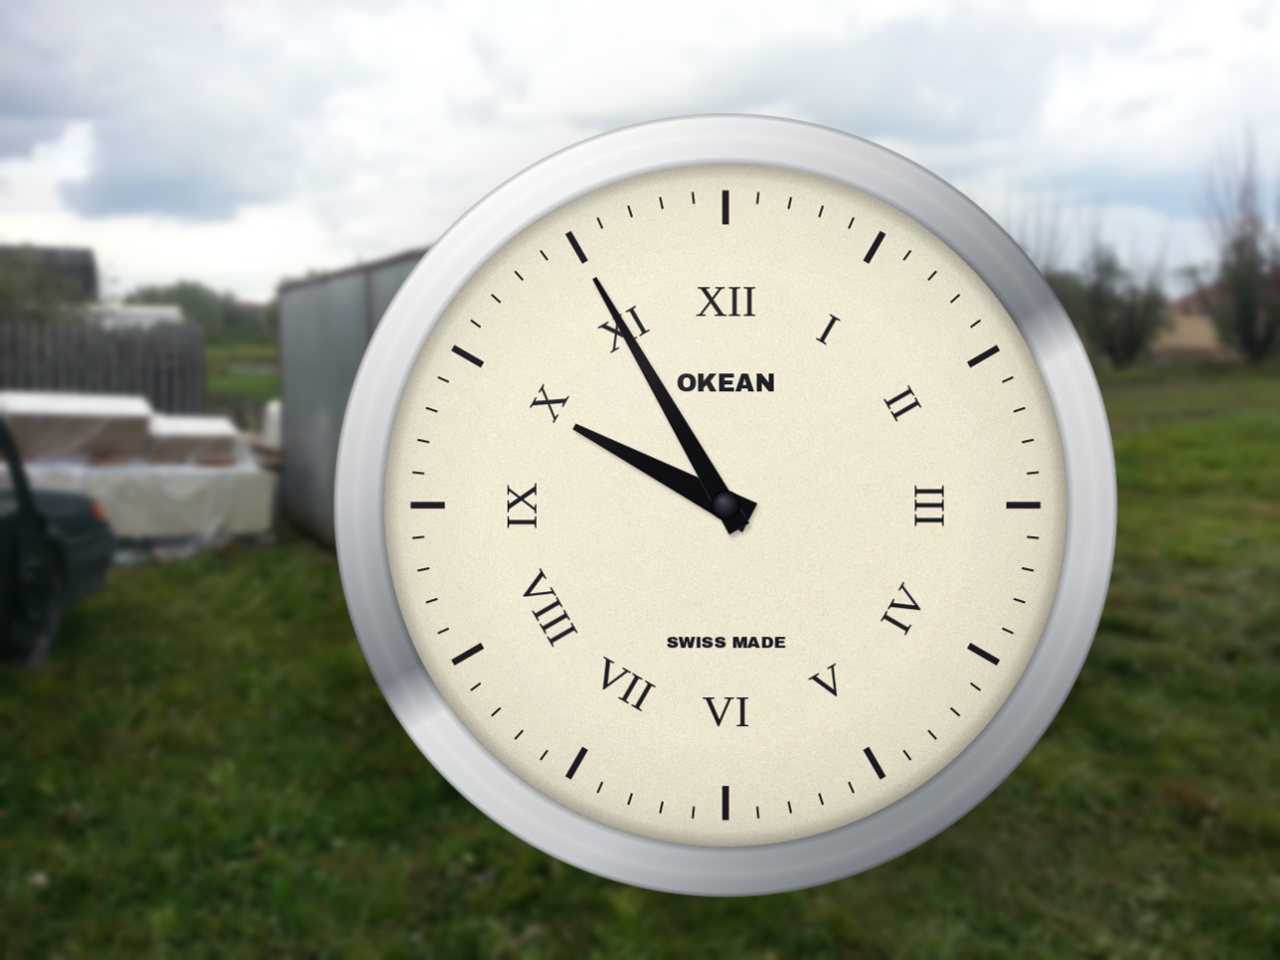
9,55
